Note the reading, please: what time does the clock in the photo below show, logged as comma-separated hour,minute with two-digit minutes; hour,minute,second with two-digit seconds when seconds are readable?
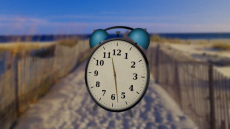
11,28
